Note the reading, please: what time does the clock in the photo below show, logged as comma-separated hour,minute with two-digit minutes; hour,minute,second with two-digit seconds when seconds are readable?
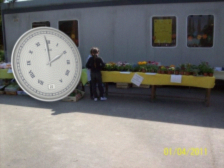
1,59
